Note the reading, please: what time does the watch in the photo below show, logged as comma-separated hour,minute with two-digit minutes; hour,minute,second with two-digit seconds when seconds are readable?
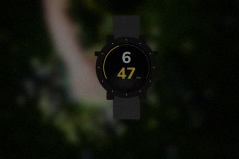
6,47
